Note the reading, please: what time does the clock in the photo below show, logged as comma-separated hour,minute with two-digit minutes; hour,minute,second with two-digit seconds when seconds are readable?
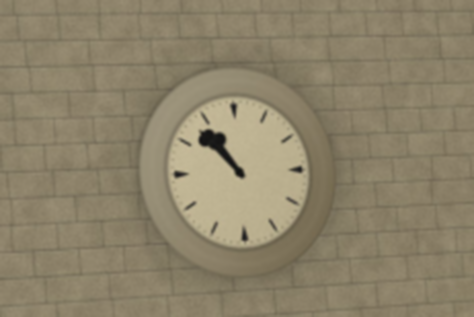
10,53
